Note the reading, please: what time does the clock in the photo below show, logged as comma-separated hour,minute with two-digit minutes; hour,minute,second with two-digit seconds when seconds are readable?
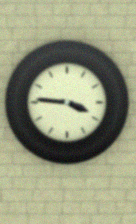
3,46
